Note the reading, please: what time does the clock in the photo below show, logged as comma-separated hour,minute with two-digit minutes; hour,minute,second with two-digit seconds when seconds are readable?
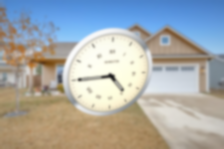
4,45
